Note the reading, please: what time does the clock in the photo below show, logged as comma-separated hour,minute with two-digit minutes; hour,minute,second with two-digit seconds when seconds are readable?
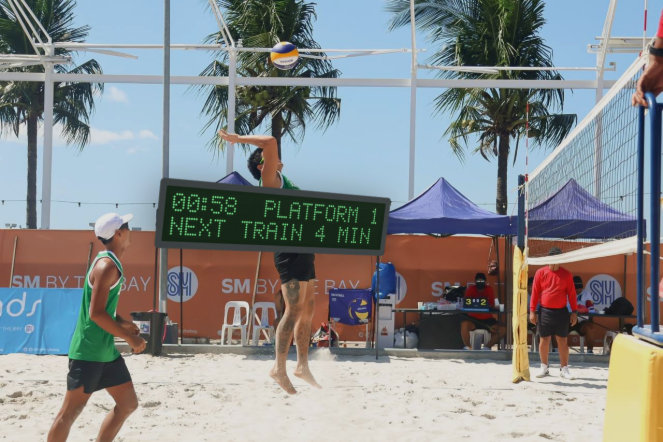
0,58
